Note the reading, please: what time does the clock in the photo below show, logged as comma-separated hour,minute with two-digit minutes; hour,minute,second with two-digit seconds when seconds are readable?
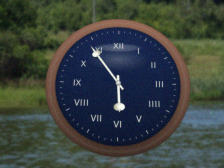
5,54
